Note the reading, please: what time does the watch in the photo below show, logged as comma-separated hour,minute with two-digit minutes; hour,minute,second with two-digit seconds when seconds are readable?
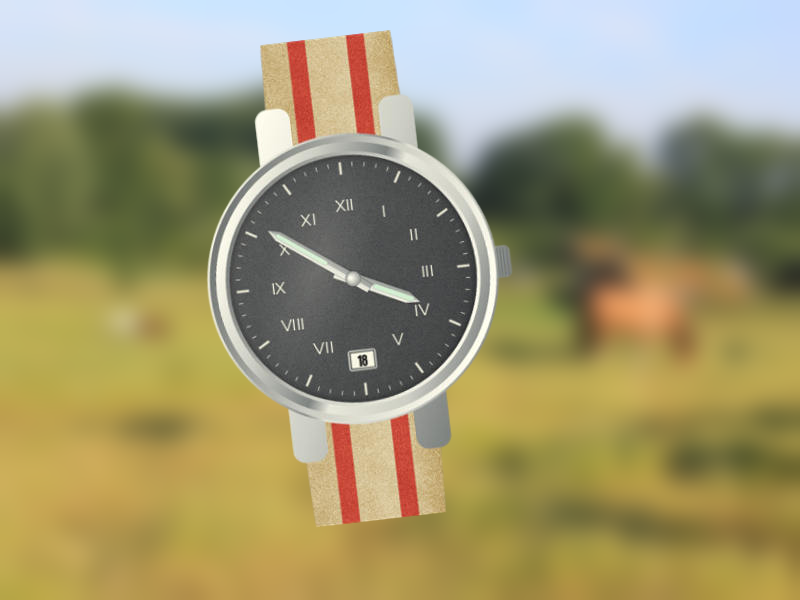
3,51
